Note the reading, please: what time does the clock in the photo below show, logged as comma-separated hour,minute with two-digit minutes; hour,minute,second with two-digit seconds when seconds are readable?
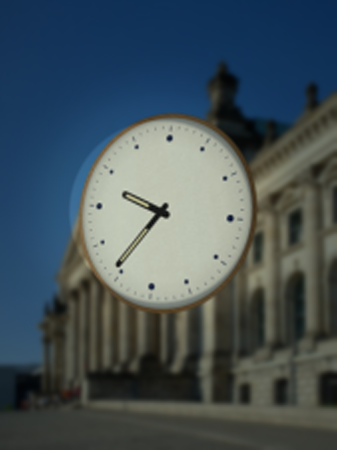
9,36
